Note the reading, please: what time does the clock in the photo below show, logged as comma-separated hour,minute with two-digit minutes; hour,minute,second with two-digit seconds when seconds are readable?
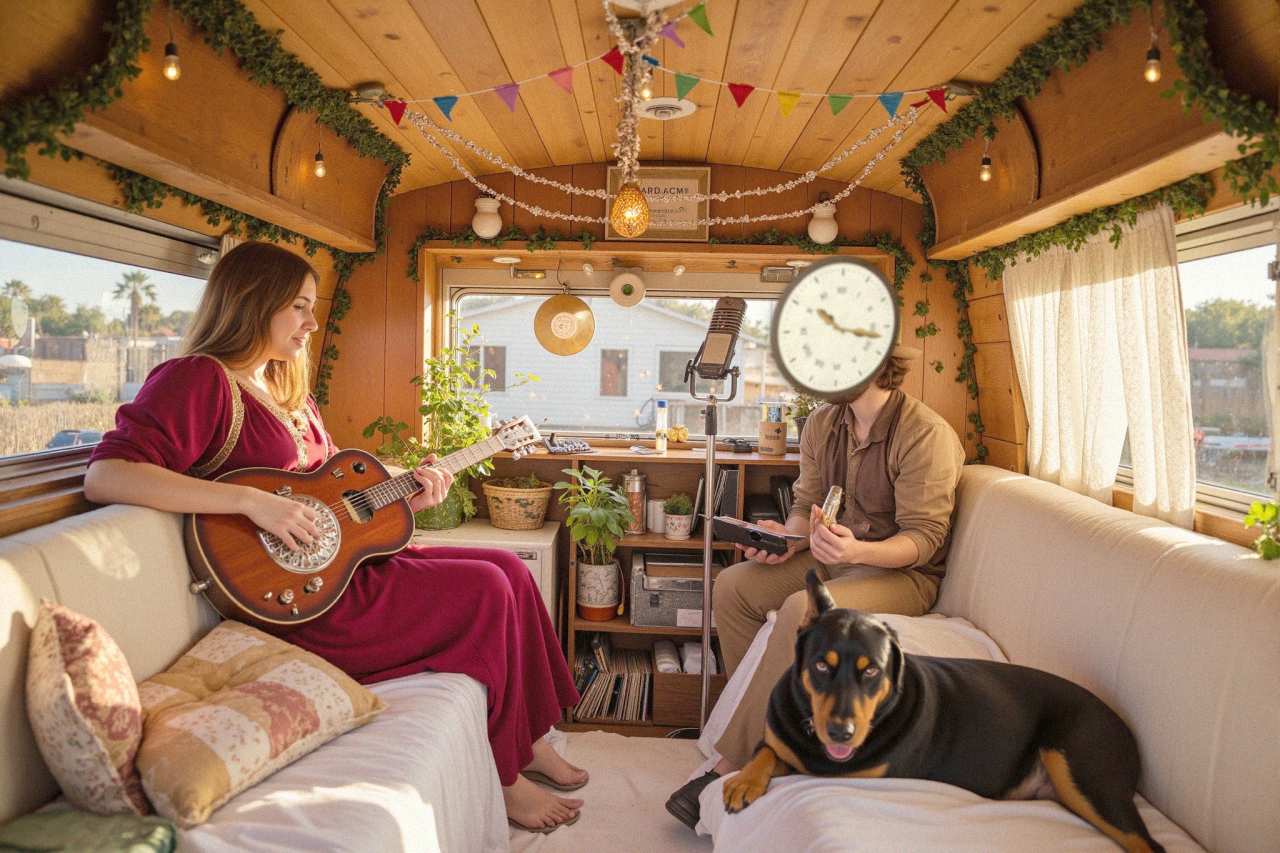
10,17
